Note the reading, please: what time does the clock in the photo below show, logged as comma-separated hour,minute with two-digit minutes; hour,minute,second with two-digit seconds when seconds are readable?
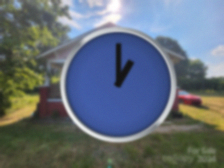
1,00
